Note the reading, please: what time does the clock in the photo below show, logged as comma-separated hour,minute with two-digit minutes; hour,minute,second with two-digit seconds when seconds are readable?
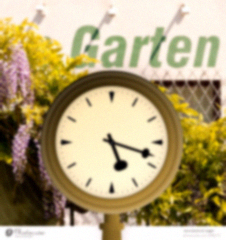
5,18
